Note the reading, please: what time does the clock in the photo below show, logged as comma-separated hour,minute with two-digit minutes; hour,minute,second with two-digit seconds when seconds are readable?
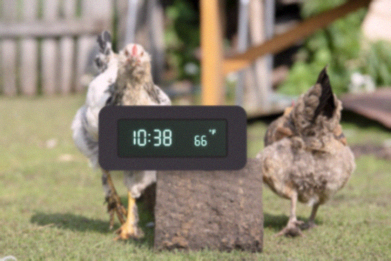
10,38
